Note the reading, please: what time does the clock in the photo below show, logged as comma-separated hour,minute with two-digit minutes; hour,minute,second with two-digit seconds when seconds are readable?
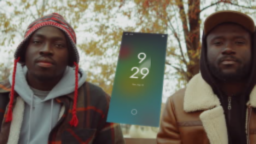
9,29
